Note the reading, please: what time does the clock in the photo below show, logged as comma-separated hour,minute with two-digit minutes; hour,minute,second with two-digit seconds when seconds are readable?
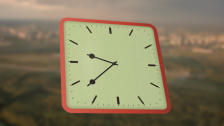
9,38
